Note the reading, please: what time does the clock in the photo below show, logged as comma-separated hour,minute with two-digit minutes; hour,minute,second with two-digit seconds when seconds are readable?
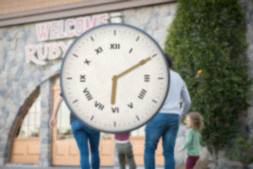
6,10
